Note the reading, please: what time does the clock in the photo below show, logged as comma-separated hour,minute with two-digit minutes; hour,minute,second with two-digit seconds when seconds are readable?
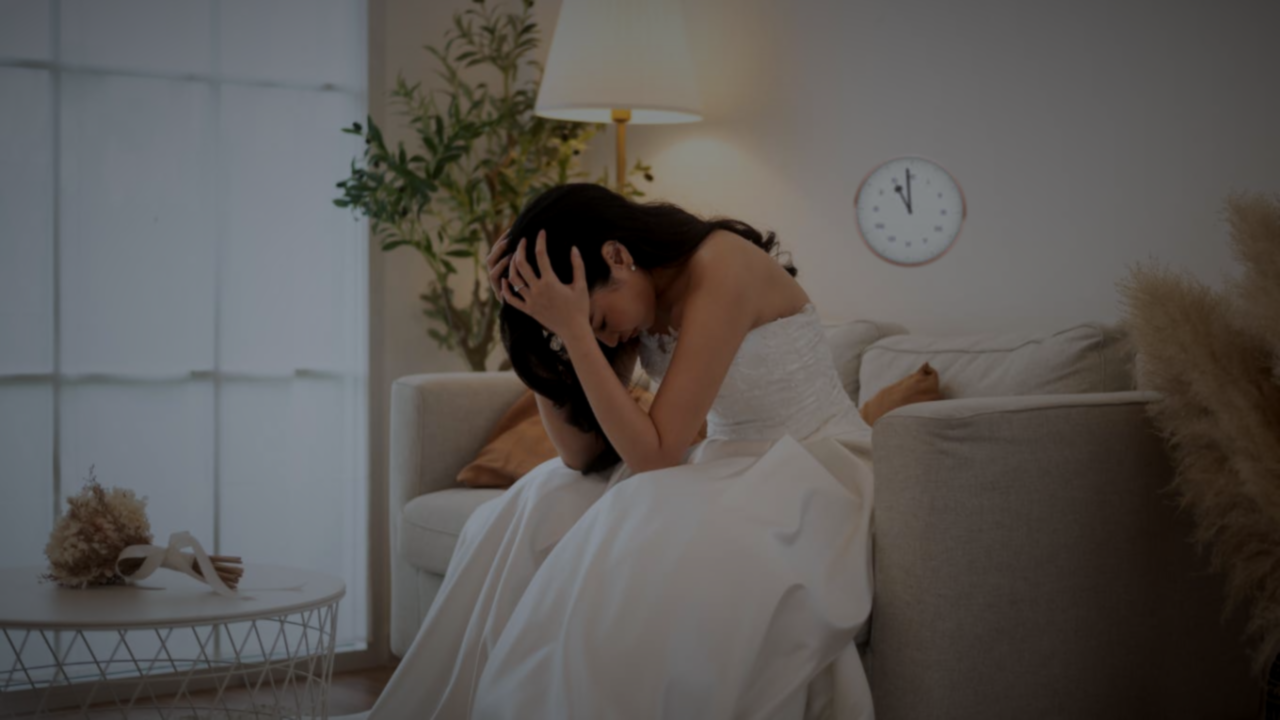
10,59
